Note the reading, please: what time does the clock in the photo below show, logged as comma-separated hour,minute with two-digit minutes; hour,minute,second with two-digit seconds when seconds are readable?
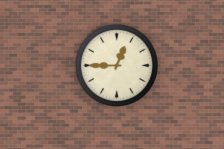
12,45
